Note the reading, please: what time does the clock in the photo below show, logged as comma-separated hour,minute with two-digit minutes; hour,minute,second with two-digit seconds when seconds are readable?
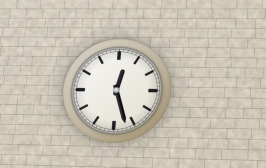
12,27
